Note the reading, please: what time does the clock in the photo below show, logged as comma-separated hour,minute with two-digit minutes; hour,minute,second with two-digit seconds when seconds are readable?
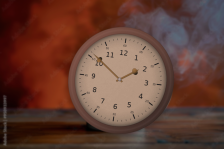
1,51
